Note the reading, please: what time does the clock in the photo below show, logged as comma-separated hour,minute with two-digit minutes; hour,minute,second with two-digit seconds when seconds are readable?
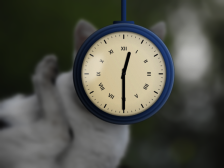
12,30
